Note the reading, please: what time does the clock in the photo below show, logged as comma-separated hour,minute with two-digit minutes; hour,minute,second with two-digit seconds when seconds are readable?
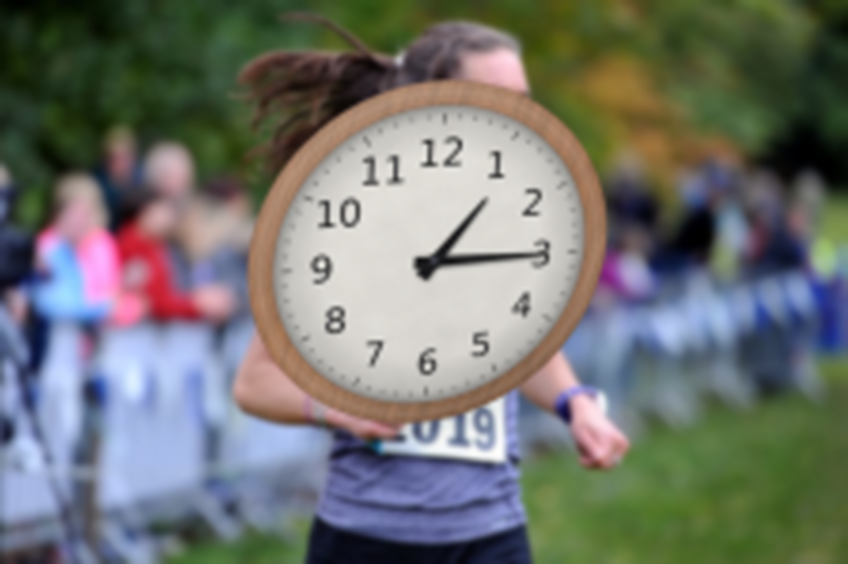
1,15
